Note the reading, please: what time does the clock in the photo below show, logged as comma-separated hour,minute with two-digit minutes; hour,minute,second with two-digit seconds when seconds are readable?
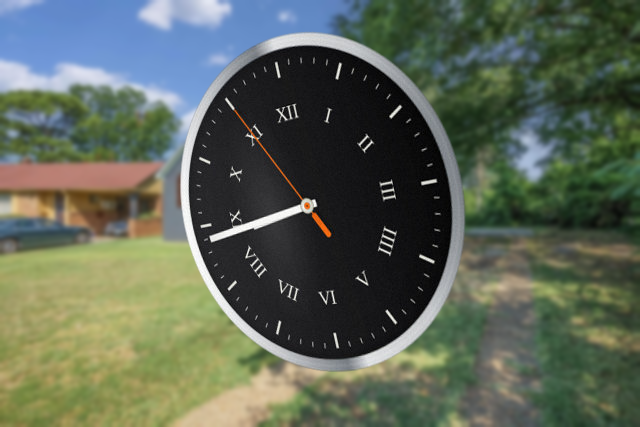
8,43,55
